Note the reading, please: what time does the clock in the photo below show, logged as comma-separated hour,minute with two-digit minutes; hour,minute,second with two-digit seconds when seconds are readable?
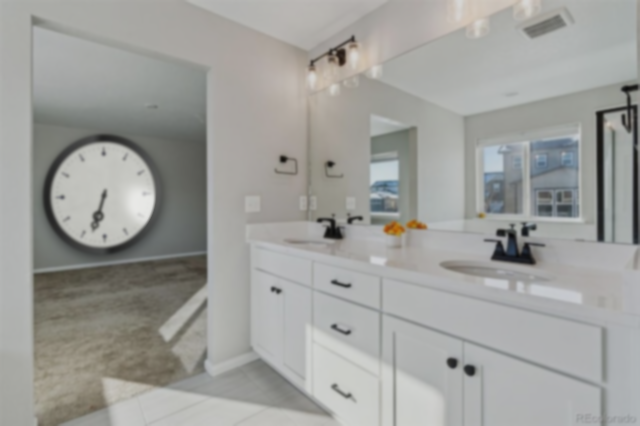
6,33
